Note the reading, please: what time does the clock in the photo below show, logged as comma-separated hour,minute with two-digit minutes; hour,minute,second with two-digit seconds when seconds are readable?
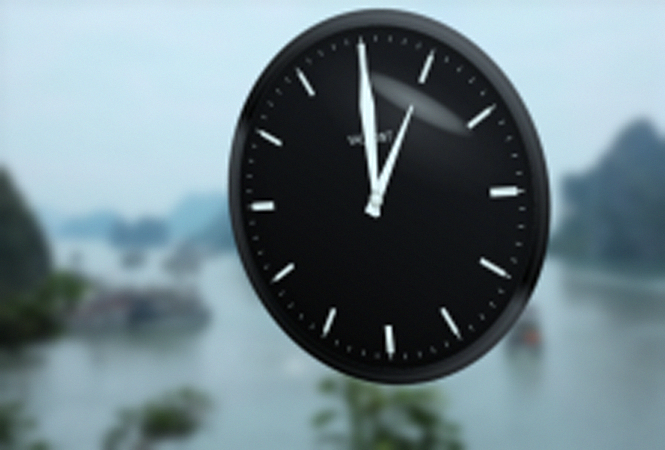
1,00
